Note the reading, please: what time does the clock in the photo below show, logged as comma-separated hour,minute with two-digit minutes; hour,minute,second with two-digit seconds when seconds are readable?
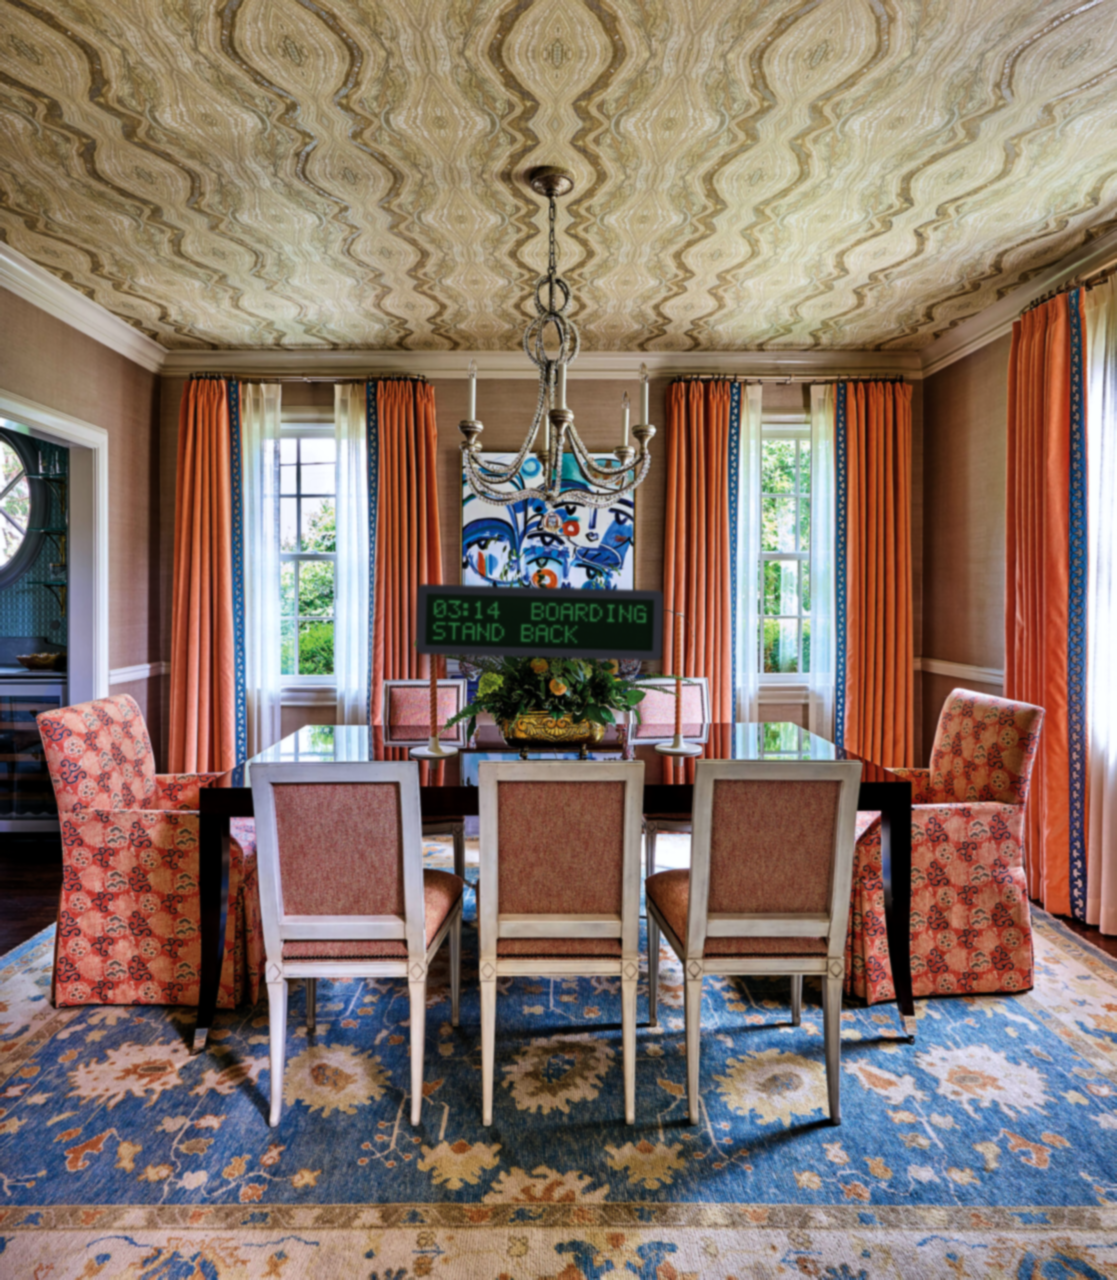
3,14
